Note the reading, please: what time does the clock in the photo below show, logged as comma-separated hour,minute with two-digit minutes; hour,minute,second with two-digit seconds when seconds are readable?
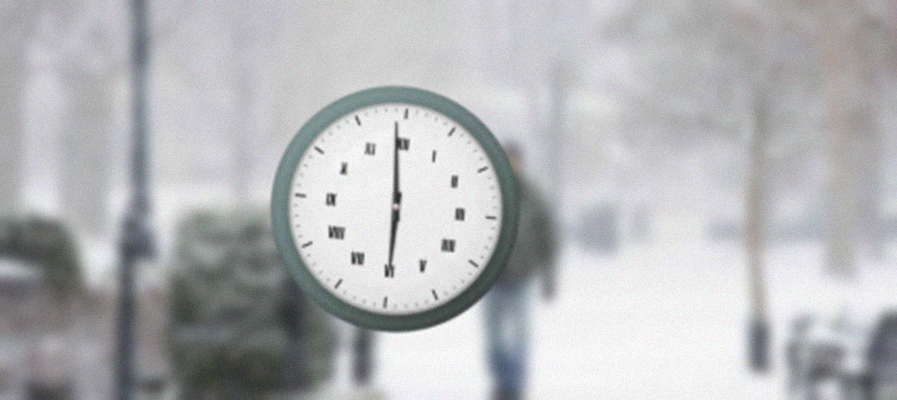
5,59
